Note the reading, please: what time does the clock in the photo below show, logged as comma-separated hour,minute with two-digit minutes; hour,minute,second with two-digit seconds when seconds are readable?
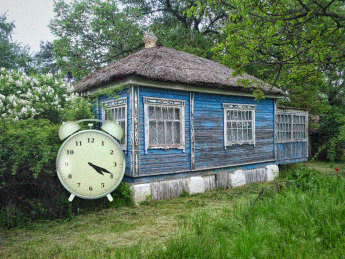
4,19
